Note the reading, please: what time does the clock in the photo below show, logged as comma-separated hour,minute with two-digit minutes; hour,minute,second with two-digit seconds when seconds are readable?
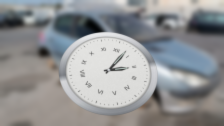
2,03
